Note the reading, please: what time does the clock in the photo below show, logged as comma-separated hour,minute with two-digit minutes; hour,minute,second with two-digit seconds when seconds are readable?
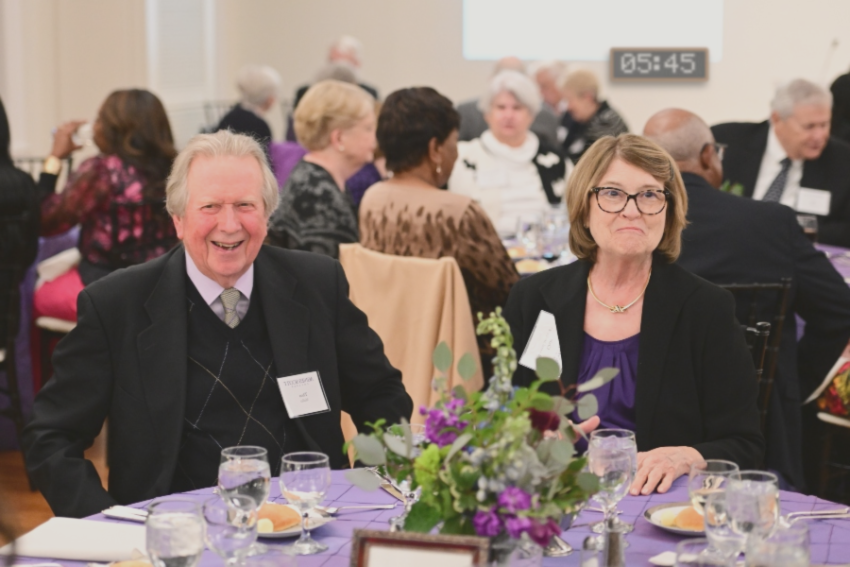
5,45
